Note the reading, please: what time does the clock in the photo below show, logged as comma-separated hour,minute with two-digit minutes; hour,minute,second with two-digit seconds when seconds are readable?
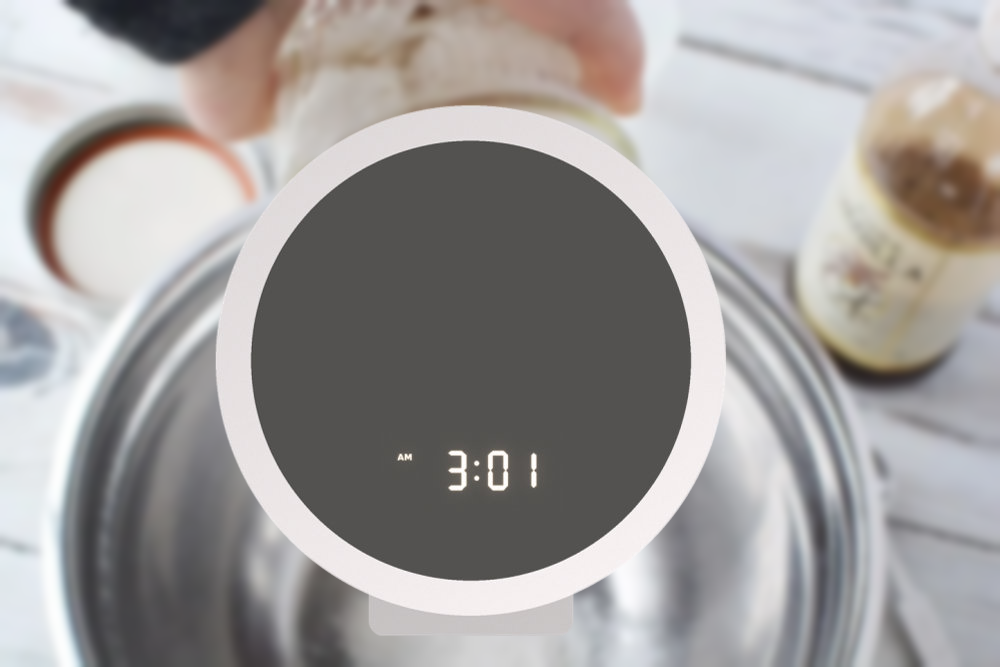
3,01
